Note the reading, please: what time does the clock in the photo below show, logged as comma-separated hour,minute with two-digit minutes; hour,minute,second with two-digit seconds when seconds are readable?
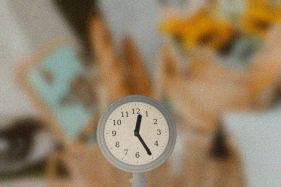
12,25
